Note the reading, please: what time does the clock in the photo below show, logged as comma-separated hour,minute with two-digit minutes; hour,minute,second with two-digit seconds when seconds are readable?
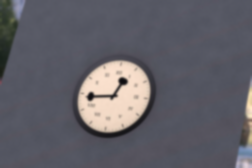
12,44
